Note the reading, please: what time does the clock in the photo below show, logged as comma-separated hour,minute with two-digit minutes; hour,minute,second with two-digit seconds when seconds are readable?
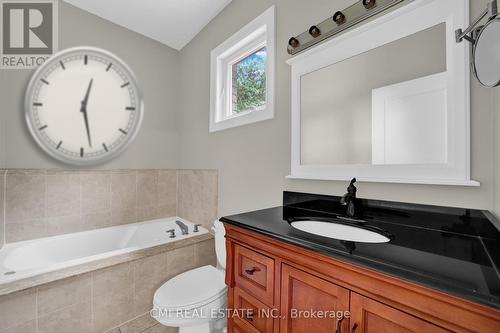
12,28
